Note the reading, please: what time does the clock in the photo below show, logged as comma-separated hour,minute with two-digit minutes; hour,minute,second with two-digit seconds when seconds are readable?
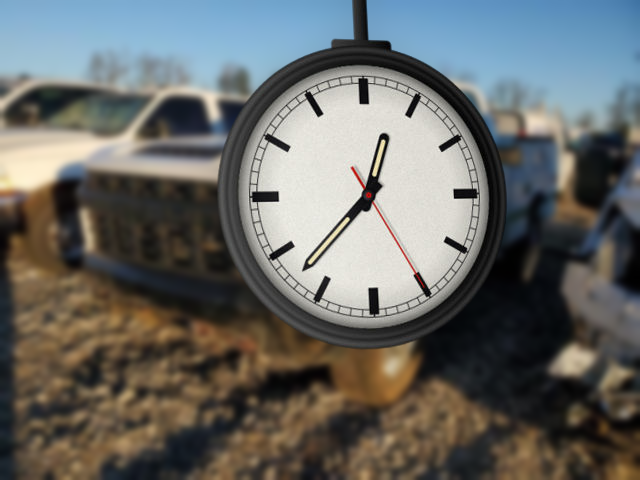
12,37,25
